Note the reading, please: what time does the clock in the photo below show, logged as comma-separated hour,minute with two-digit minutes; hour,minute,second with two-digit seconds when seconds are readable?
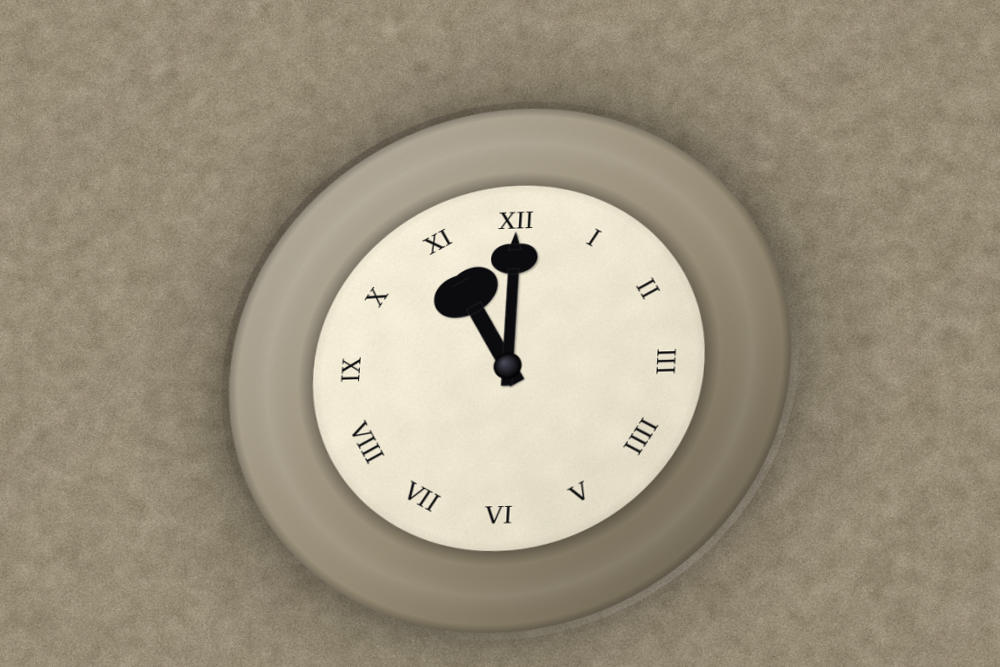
11,00
